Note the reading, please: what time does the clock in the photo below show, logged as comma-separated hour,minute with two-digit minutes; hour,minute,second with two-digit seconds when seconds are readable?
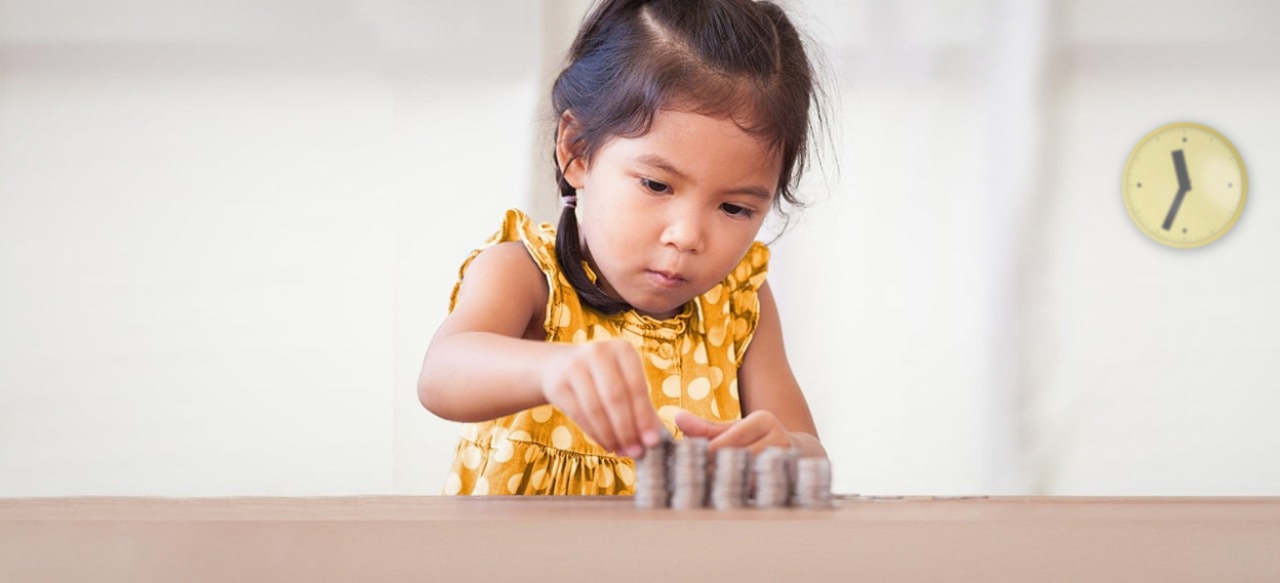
11,34
